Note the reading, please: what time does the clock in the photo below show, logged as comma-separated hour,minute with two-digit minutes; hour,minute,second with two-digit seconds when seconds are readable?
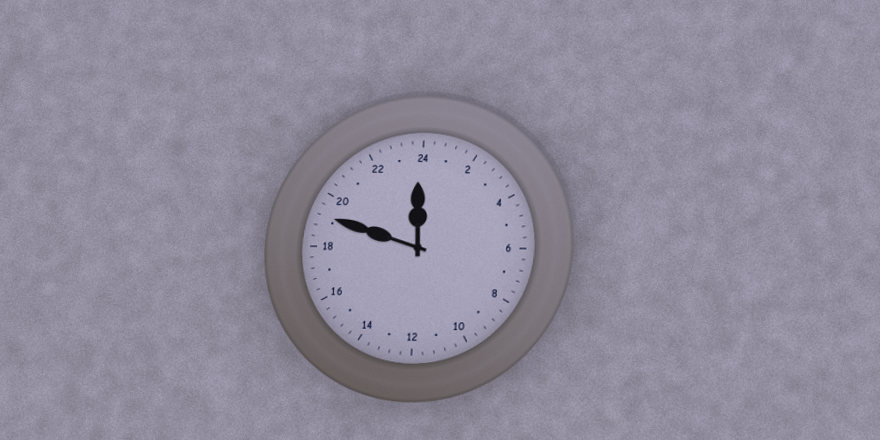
23,48
